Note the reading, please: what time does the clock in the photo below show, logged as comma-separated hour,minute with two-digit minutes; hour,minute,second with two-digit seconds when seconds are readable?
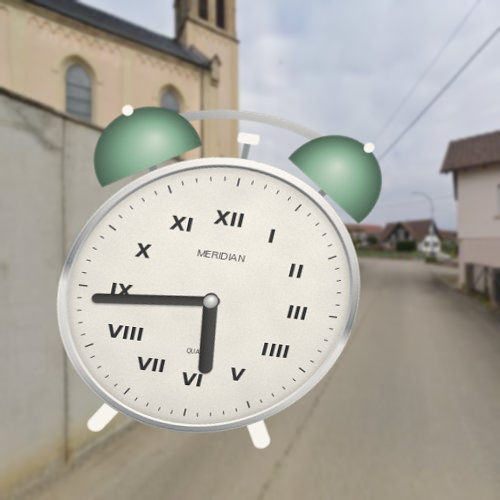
5,44
